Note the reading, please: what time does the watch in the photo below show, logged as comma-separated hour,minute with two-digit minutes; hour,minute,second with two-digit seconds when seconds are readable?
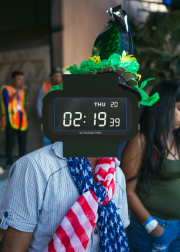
2,19,39
